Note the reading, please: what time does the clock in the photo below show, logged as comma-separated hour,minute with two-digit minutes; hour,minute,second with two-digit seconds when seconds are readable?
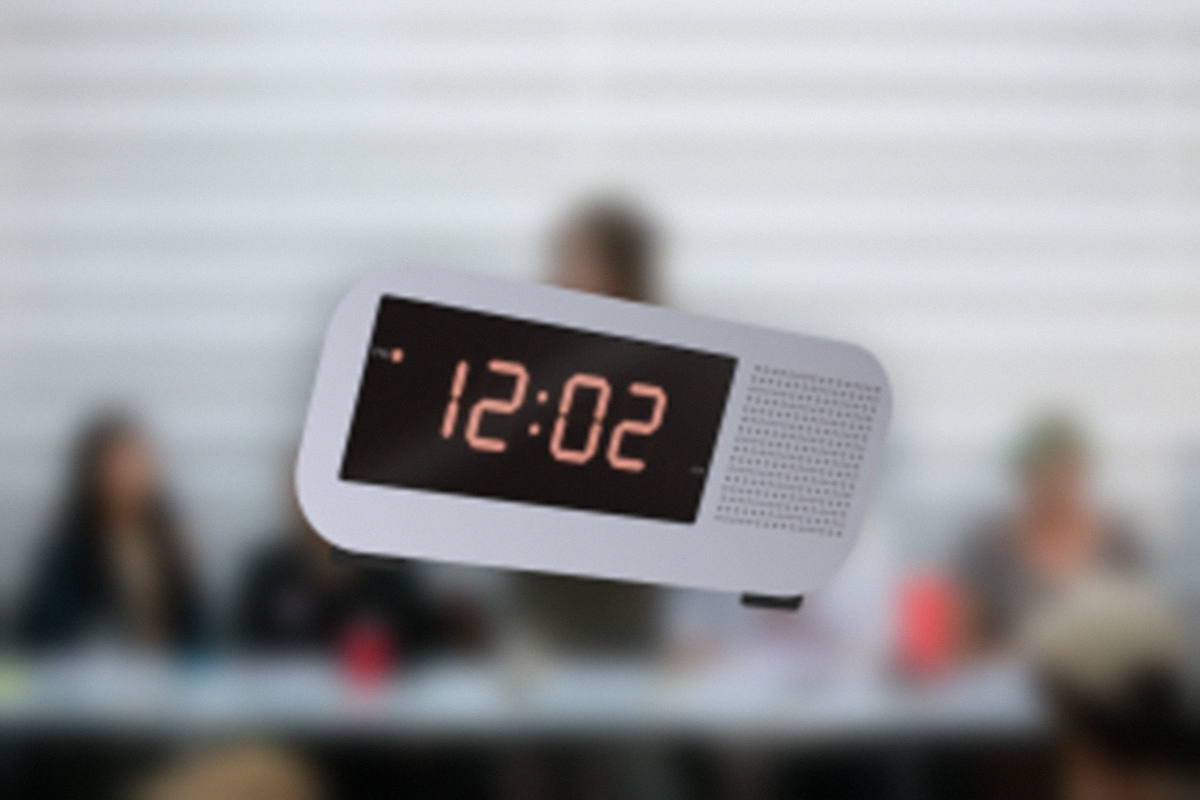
12,02
